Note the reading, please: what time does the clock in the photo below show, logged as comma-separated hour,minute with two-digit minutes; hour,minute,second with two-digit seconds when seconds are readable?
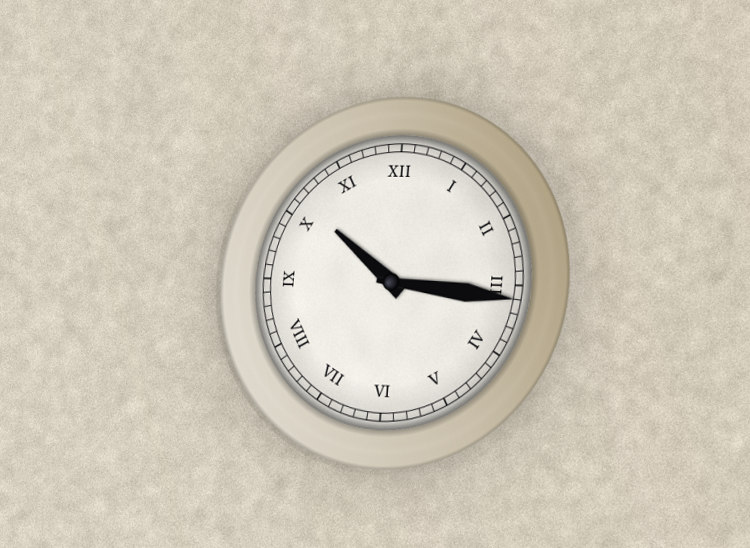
10,16
